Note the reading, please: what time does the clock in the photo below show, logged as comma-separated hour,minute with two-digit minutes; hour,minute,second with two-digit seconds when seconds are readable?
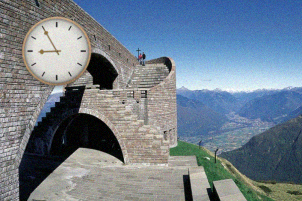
8,55
